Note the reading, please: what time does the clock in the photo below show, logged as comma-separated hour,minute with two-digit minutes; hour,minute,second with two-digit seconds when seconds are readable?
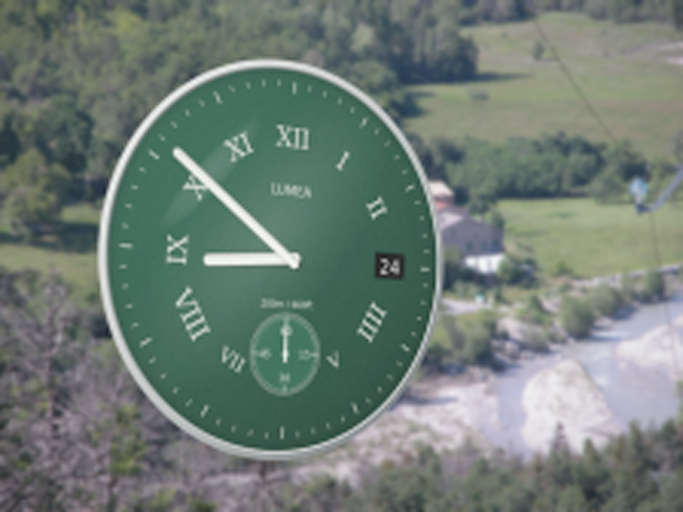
8,51
